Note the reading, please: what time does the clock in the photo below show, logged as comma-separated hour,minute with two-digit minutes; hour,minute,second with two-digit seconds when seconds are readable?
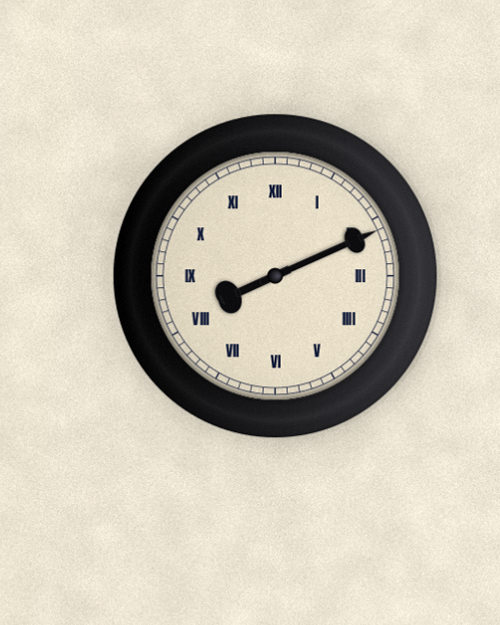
8,11
